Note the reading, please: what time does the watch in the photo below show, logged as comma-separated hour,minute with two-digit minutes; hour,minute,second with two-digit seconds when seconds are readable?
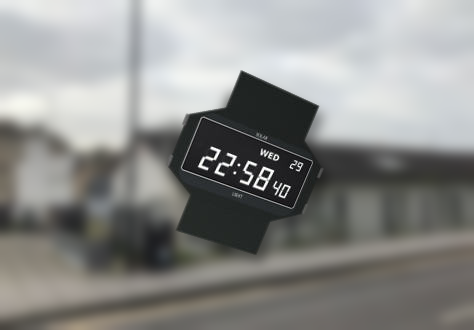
22,58,40
